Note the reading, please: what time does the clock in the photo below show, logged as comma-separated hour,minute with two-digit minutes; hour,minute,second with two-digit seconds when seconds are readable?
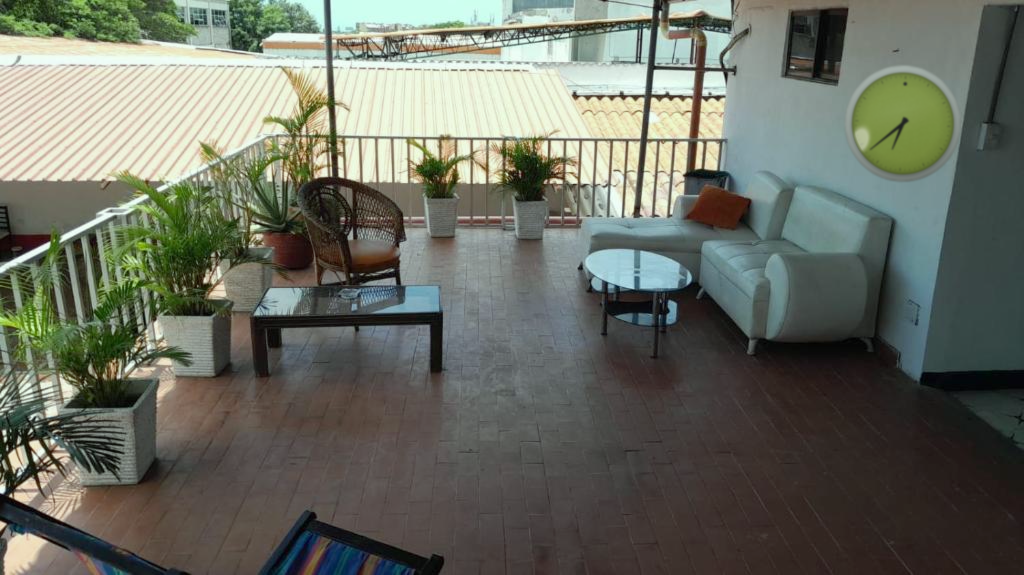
6,38
